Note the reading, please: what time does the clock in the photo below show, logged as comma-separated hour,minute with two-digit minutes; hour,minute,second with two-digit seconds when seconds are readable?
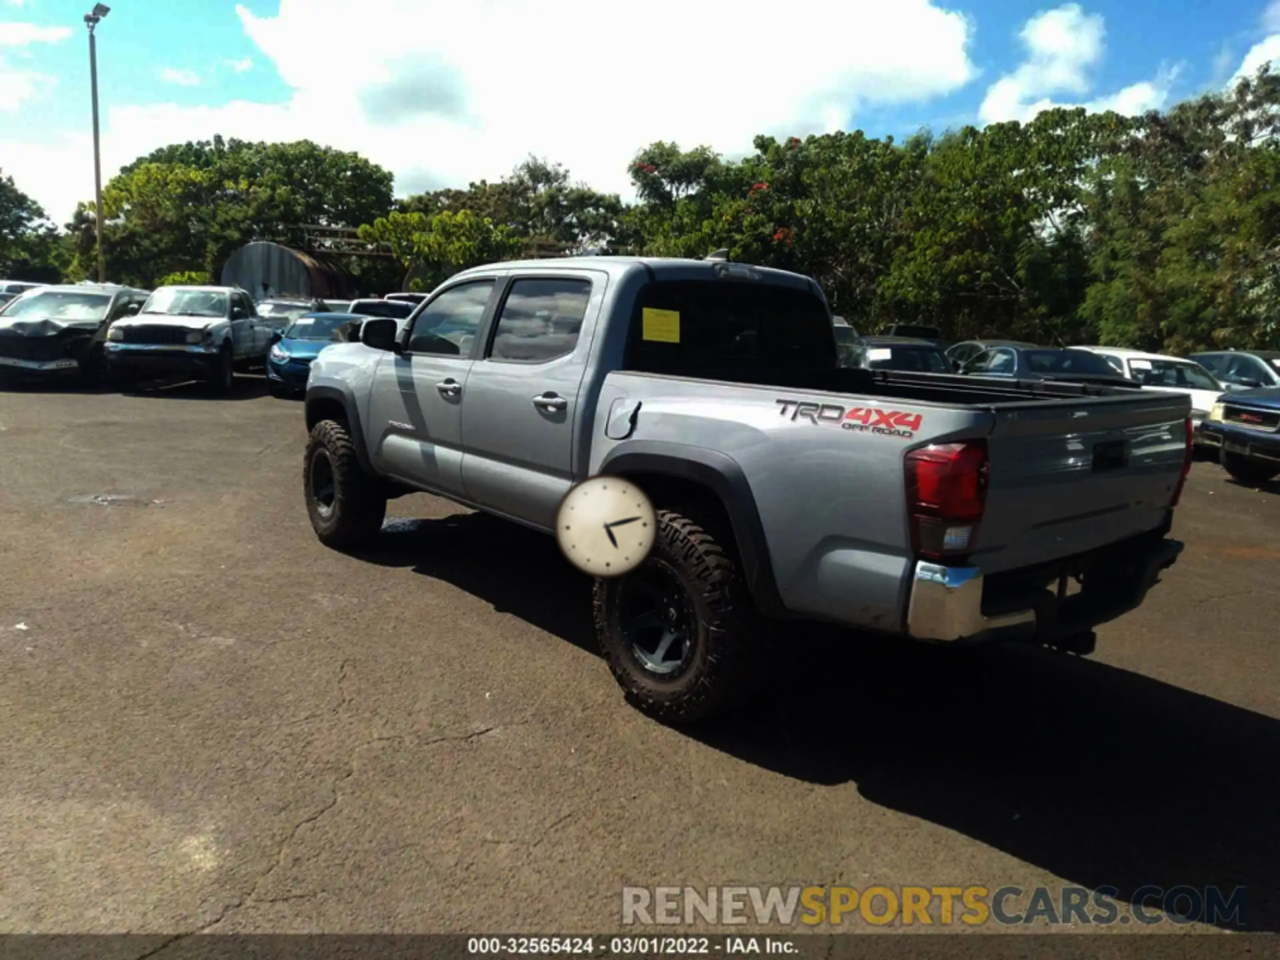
5,13
